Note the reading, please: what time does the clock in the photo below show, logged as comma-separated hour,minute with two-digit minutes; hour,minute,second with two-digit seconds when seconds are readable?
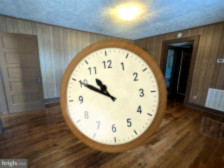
10,50
